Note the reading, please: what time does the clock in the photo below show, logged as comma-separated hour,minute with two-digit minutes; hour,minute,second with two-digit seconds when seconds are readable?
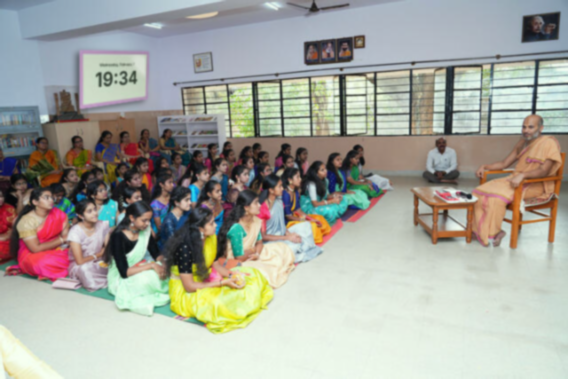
19,34
